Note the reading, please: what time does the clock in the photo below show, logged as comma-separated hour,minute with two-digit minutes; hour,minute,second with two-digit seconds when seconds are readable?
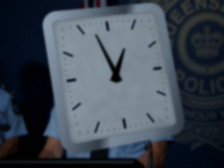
12,57
